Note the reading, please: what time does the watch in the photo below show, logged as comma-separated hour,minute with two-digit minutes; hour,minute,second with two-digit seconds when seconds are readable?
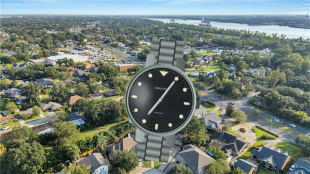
7,05
